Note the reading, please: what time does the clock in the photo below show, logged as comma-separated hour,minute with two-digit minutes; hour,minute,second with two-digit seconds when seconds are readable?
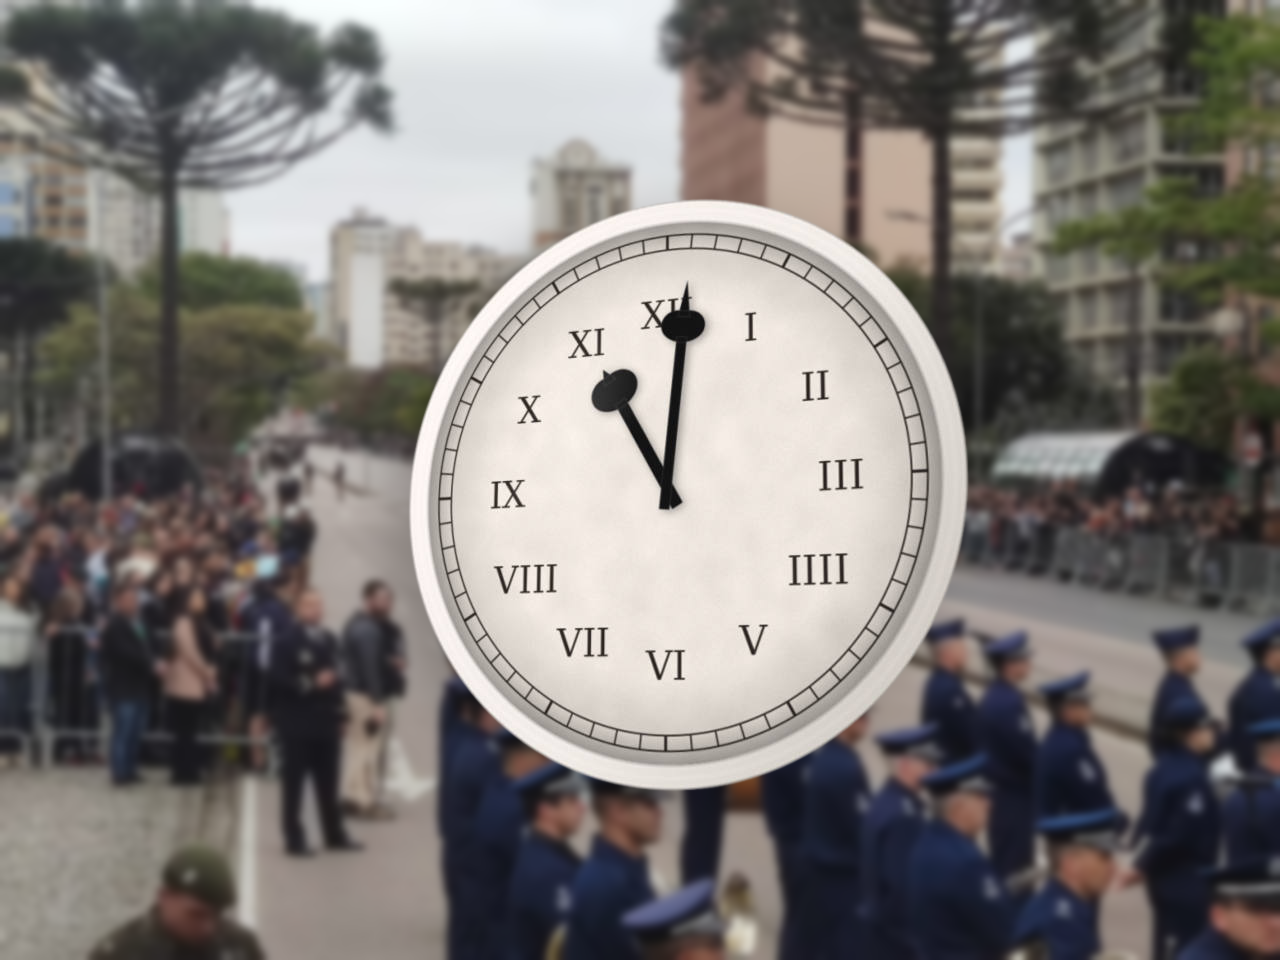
11,01
